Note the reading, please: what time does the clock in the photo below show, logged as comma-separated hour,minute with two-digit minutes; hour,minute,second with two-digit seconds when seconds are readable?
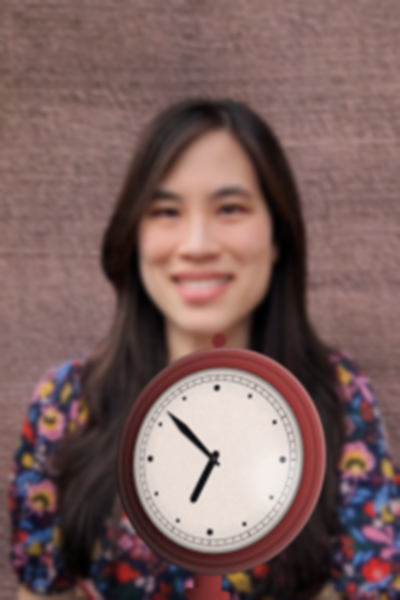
6,52
